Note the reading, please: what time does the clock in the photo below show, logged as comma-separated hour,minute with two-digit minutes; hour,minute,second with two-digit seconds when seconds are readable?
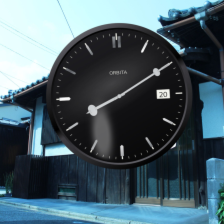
8,10
